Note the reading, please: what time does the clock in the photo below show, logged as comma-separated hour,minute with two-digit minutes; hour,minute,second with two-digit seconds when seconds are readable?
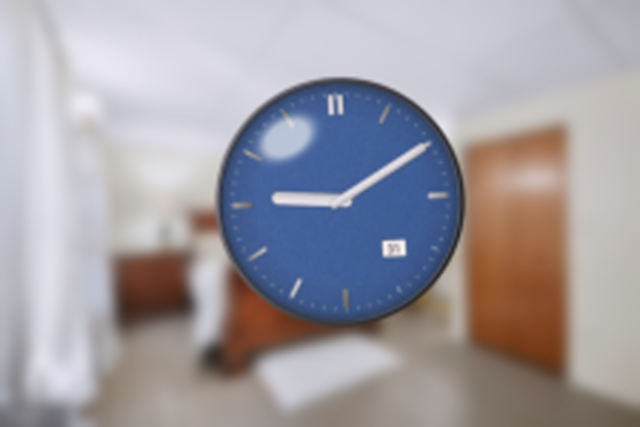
9,10
